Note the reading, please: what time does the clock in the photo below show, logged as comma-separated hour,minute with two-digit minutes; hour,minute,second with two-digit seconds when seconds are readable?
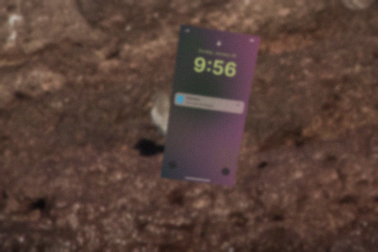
9,56
